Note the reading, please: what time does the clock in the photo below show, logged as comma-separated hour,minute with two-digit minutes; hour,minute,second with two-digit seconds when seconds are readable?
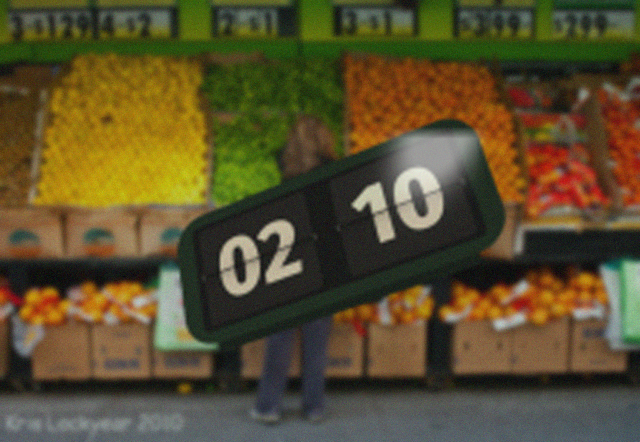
2,10
